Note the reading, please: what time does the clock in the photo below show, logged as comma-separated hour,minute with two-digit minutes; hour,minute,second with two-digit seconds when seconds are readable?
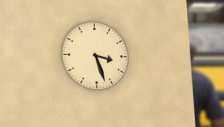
3,27
